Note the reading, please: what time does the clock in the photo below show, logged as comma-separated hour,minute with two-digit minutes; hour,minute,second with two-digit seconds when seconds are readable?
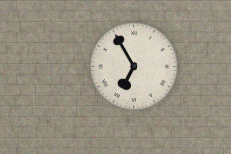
6,55
